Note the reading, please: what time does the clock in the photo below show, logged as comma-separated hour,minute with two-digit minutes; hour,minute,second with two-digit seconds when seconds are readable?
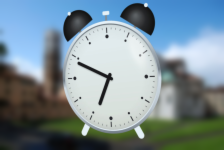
6,49
